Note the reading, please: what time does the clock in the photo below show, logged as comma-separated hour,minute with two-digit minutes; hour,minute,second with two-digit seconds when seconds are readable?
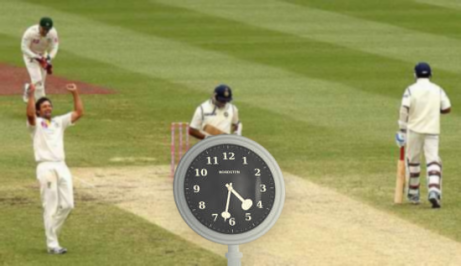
4,32
